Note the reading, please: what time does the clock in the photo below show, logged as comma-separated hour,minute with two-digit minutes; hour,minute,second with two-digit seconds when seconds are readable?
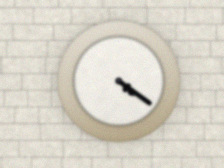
4,21
